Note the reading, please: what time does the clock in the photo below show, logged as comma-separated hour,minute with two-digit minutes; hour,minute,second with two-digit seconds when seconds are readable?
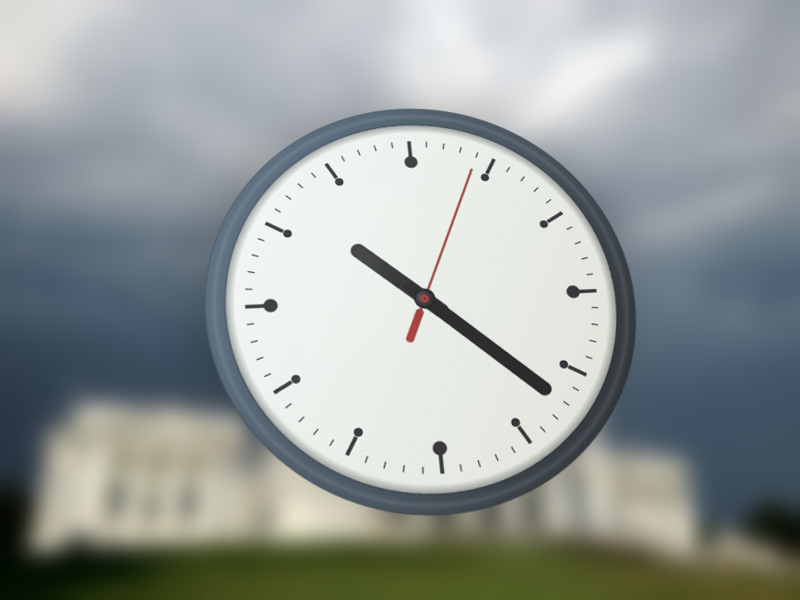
10,22,04
